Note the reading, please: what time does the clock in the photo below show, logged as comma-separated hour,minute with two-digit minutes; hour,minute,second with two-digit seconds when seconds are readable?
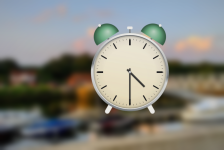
4,30
